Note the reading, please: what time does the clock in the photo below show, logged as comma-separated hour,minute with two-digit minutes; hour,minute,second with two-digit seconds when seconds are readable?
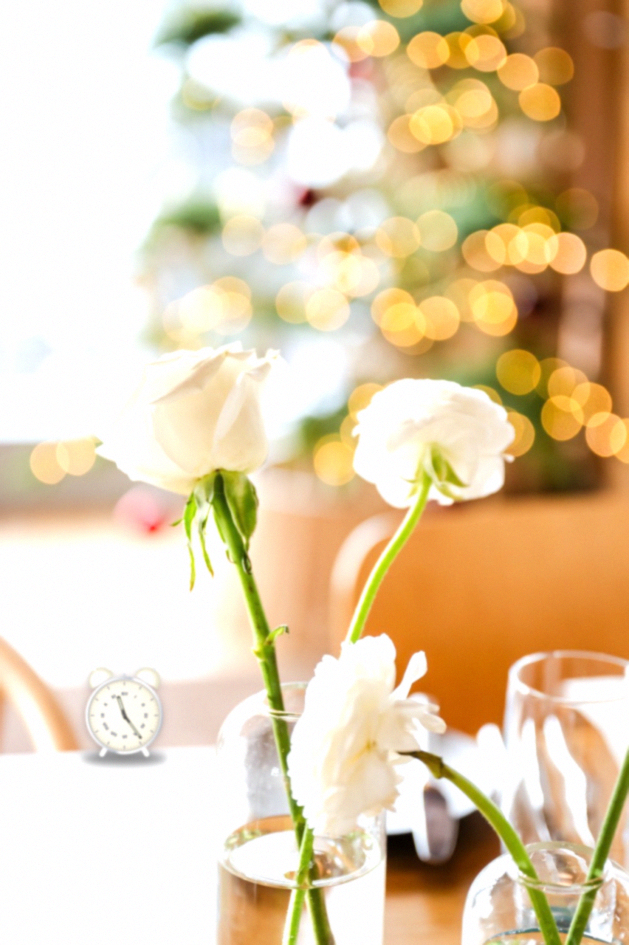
11,24
